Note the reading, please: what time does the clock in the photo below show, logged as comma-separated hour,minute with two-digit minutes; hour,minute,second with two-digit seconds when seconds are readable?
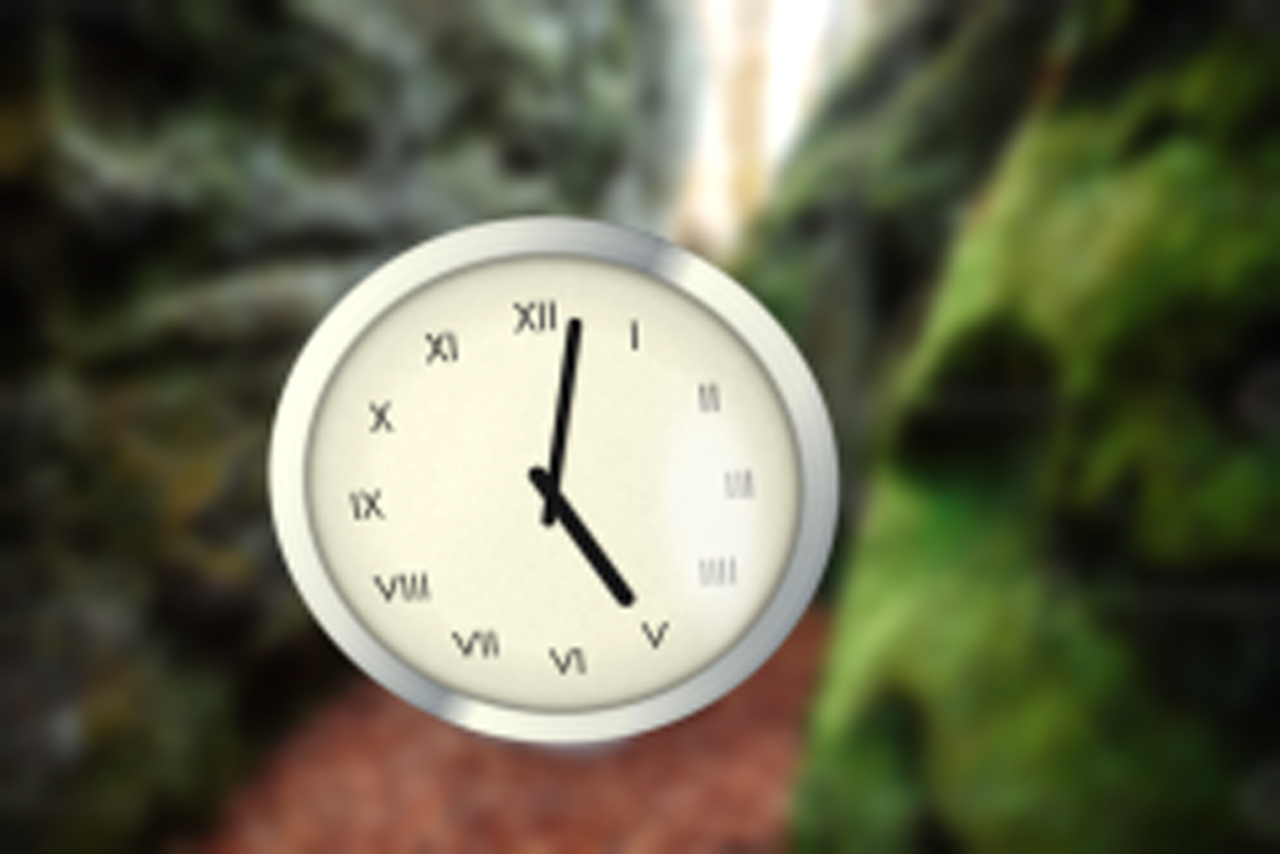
5,02
